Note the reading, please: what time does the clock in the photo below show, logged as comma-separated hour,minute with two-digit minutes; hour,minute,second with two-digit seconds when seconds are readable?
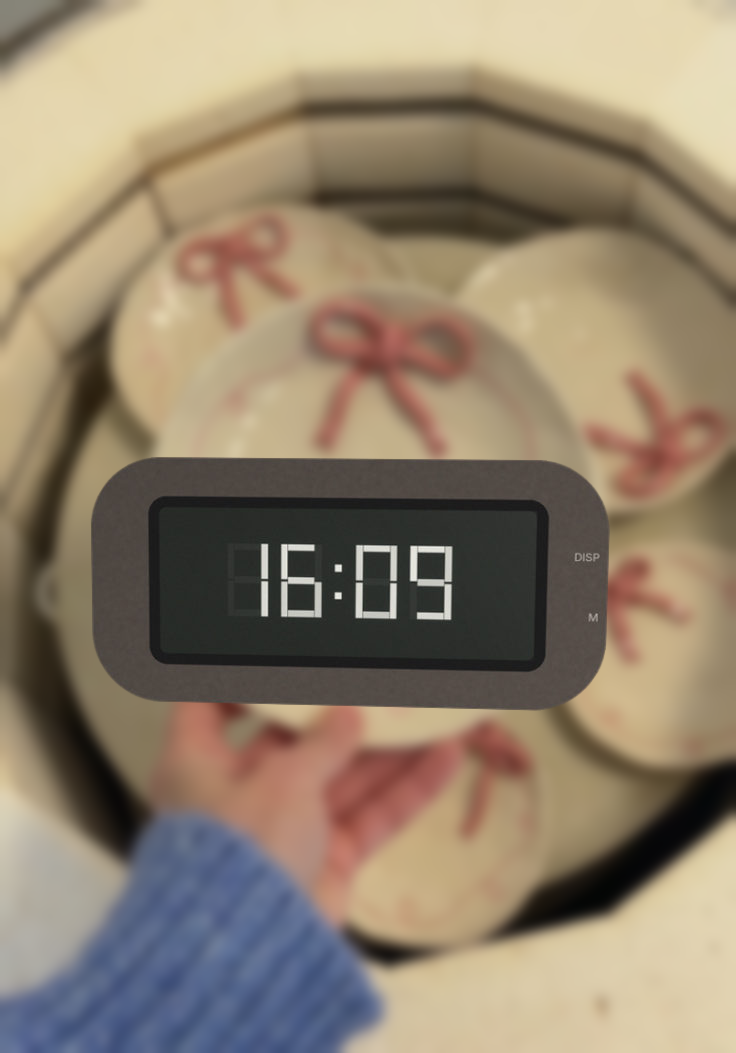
16,09
